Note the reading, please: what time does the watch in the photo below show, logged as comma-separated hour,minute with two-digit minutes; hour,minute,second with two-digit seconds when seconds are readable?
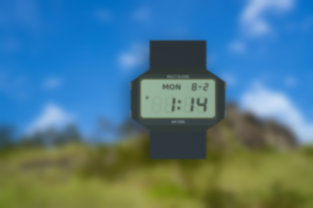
1,14
